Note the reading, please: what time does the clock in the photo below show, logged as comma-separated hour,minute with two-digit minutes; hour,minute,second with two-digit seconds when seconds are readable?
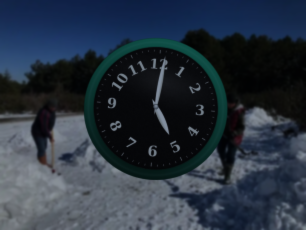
5,01
